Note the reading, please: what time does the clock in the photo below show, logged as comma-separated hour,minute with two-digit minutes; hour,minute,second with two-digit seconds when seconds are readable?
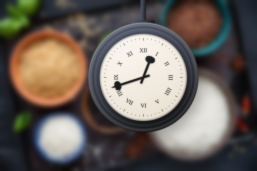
12,42
